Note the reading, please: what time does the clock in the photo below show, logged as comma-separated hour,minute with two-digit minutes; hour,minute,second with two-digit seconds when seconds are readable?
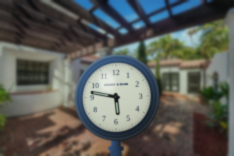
5,47
